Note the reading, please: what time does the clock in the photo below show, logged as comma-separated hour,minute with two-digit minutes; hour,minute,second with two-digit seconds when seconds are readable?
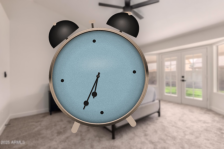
6,35
